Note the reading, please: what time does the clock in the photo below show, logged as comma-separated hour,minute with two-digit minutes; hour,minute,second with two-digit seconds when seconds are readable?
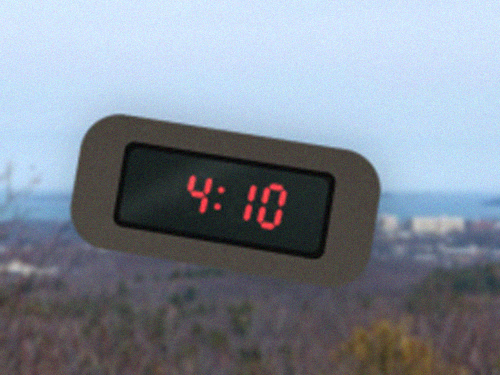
4,10
